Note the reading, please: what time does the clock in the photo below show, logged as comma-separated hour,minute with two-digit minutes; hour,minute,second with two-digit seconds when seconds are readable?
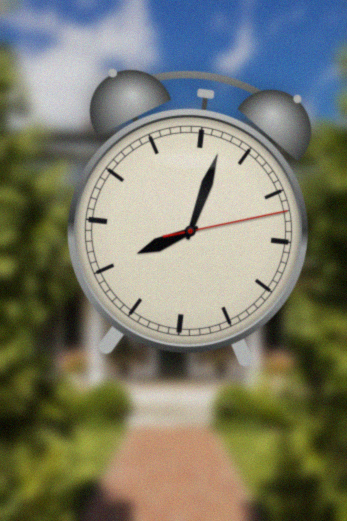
8,02,12
